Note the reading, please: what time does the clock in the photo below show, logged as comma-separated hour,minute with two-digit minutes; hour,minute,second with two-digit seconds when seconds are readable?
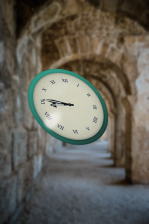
8,46
